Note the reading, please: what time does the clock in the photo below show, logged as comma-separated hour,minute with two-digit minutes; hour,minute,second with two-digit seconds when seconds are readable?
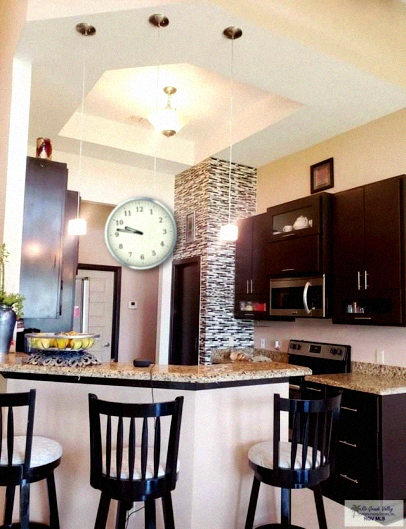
9,47
